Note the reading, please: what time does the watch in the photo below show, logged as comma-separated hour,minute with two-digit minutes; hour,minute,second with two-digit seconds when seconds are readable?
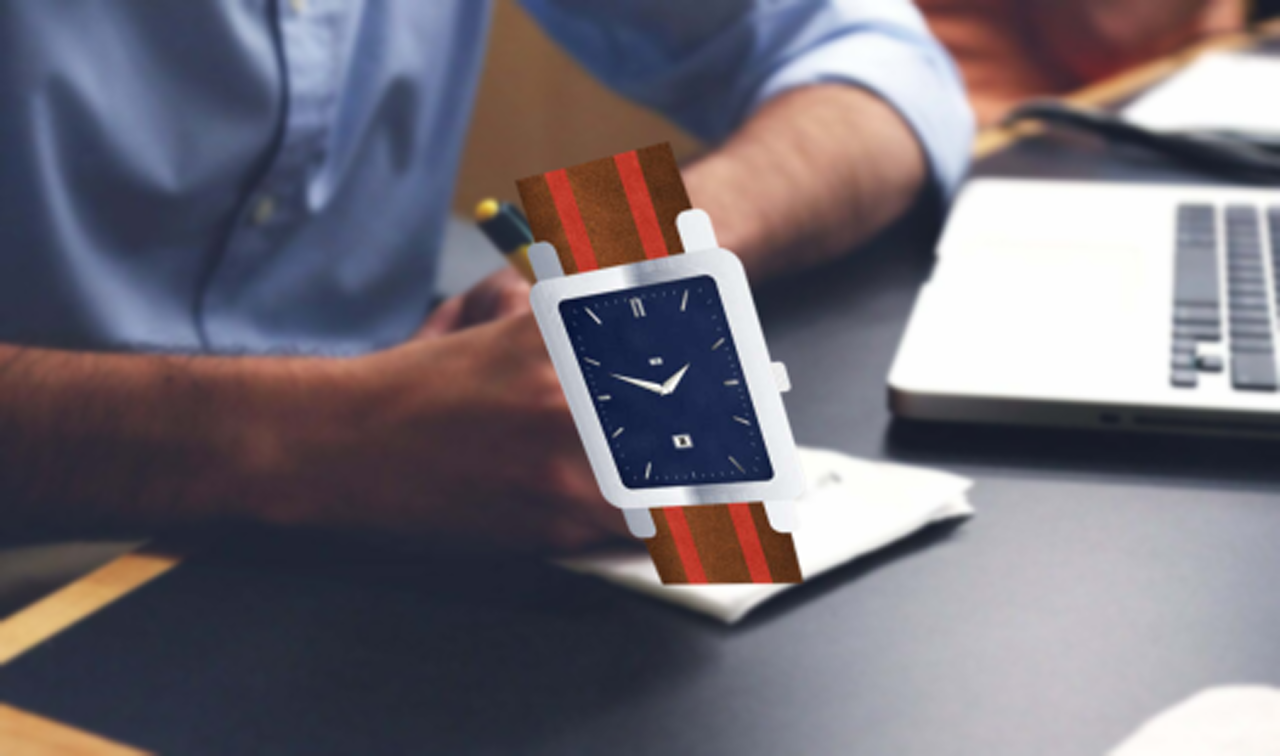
1,49
